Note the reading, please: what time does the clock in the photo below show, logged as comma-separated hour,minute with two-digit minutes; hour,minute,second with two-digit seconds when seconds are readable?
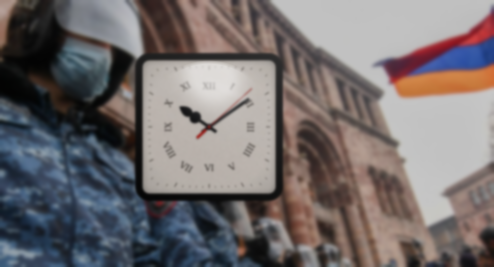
10,09,08
